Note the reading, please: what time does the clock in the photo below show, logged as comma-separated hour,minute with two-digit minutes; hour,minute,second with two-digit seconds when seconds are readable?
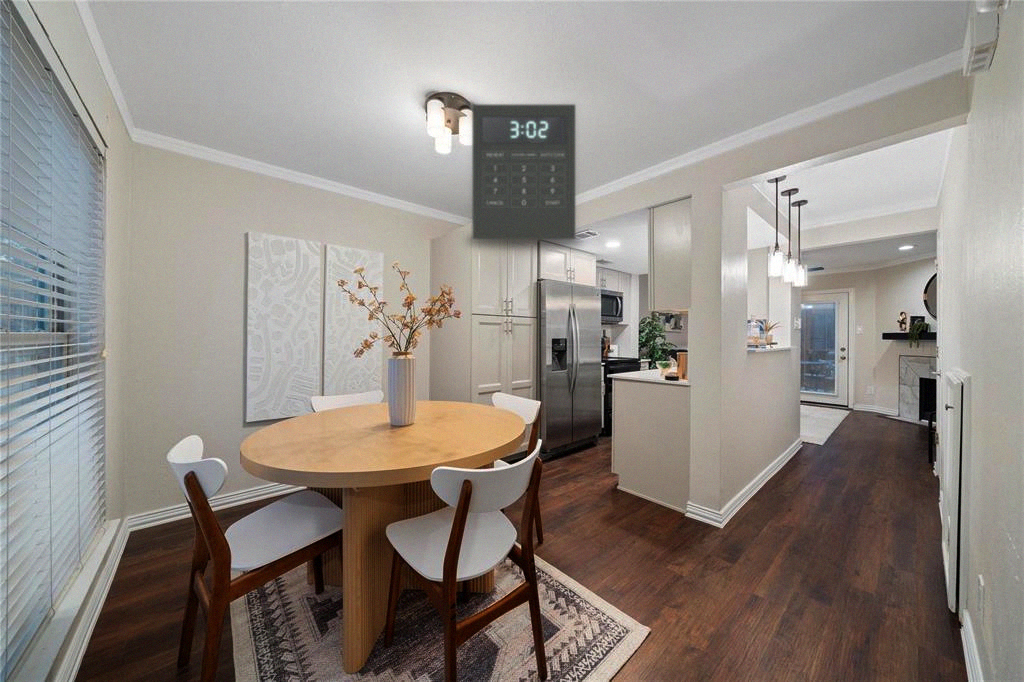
3,02
